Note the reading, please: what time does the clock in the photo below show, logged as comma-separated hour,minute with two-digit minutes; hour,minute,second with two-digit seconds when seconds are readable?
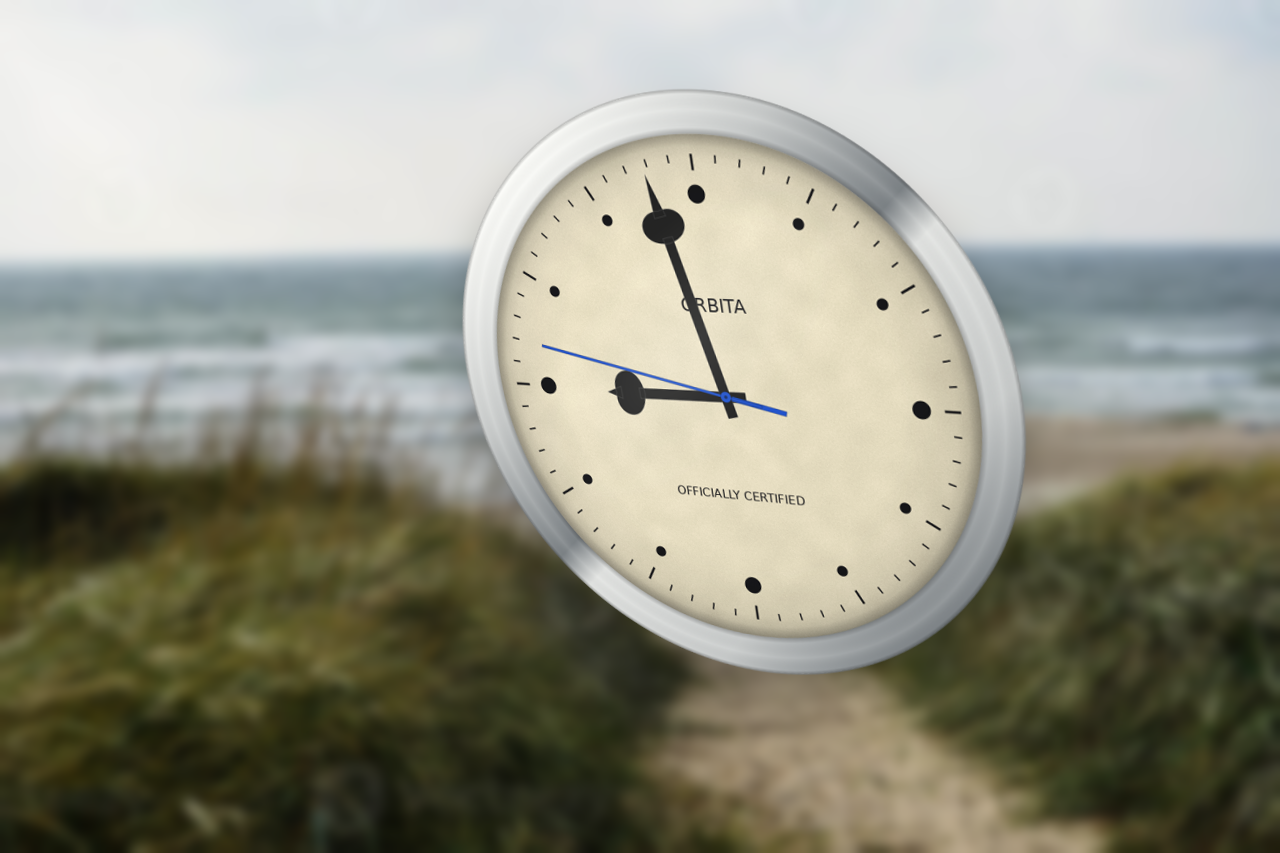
8,57,47
